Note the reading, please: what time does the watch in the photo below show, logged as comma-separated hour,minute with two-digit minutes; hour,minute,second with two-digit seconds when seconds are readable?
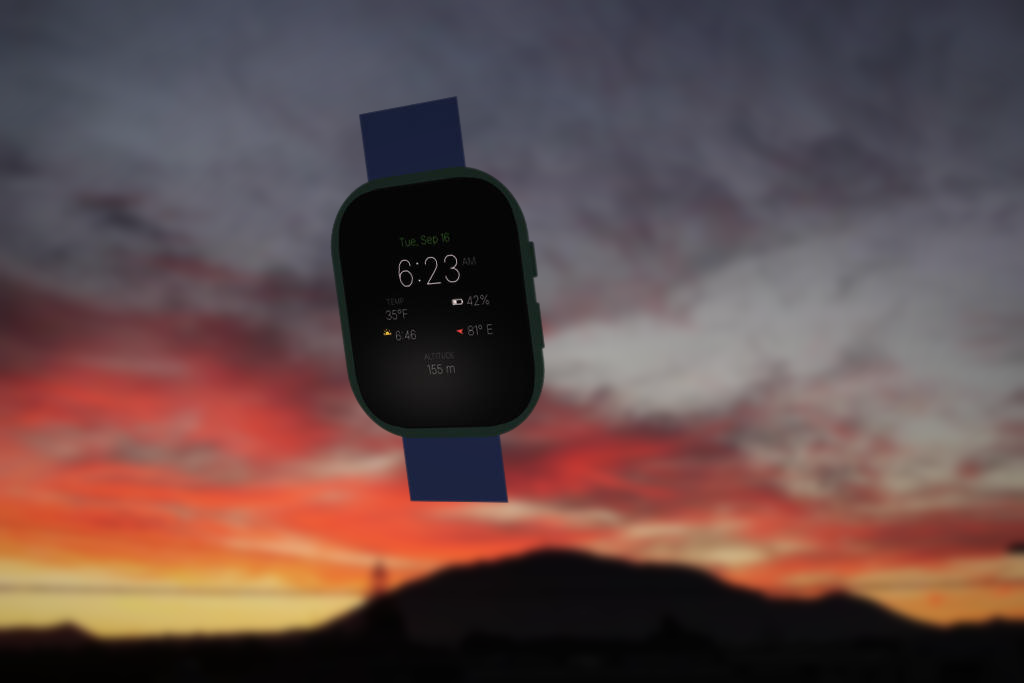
6,23
